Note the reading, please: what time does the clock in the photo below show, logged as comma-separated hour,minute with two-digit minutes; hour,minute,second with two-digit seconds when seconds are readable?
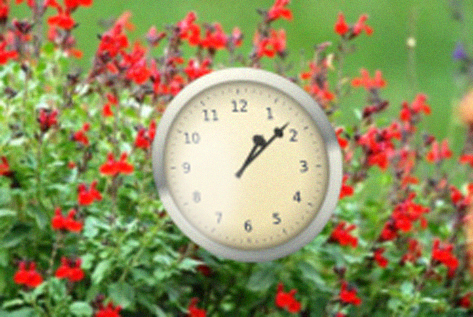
1,08
